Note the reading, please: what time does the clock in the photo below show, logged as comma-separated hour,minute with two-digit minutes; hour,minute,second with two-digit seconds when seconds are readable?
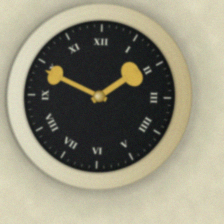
1,49
